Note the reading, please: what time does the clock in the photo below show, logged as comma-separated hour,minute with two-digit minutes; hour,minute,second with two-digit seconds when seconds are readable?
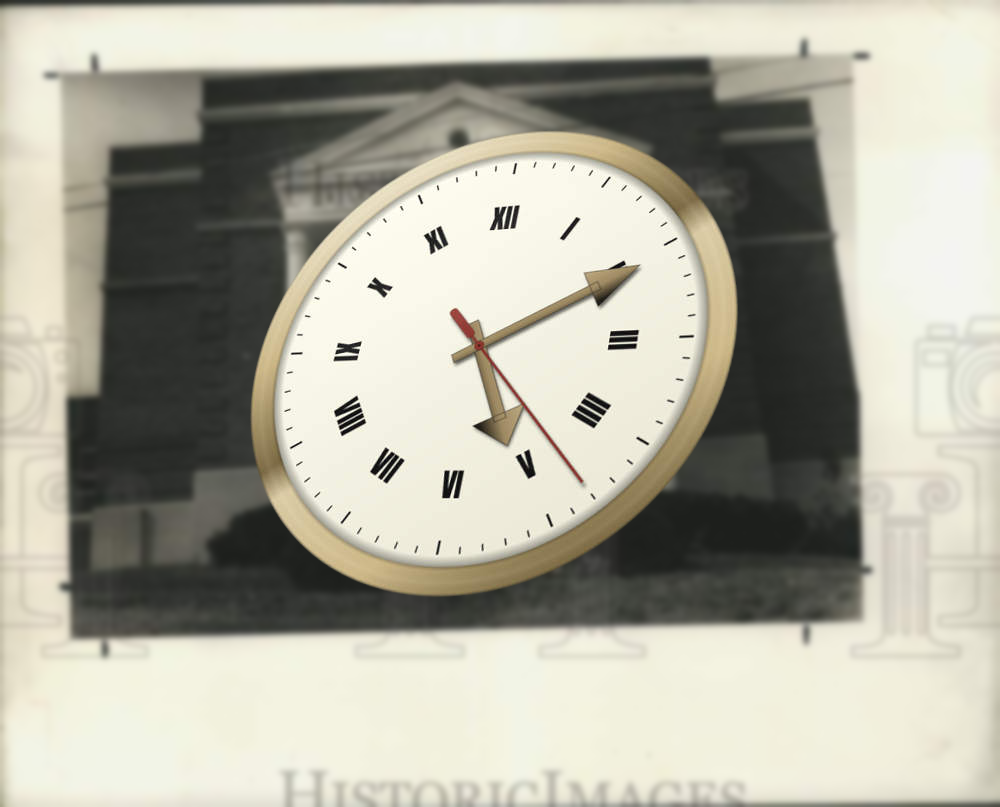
5,10,23
